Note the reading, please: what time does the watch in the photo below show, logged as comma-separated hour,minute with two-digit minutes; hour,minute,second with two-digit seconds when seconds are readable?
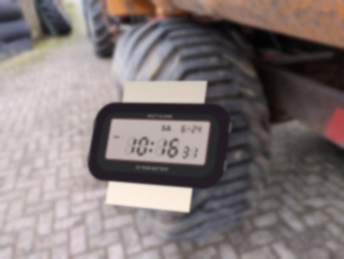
10,16,31
